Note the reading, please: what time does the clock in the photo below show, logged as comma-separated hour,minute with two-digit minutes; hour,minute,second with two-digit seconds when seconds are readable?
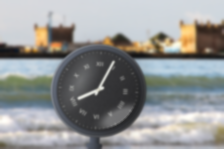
8,04
